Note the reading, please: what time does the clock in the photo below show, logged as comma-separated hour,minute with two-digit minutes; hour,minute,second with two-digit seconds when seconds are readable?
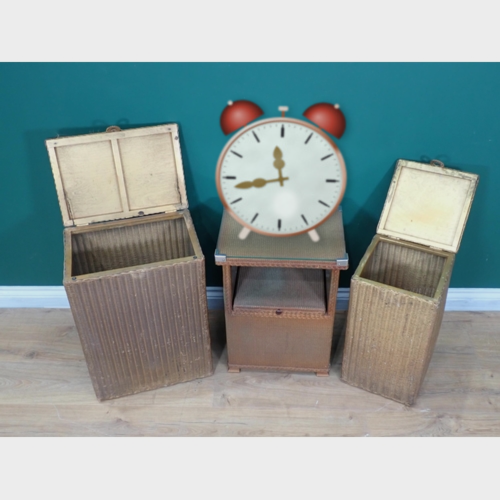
11,43
